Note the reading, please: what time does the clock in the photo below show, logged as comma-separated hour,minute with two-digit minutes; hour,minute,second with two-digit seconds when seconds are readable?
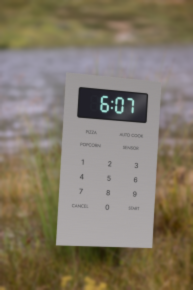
6,07
